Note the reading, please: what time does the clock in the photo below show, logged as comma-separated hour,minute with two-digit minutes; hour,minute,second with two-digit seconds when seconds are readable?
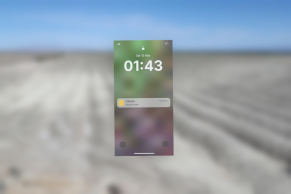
1,43
